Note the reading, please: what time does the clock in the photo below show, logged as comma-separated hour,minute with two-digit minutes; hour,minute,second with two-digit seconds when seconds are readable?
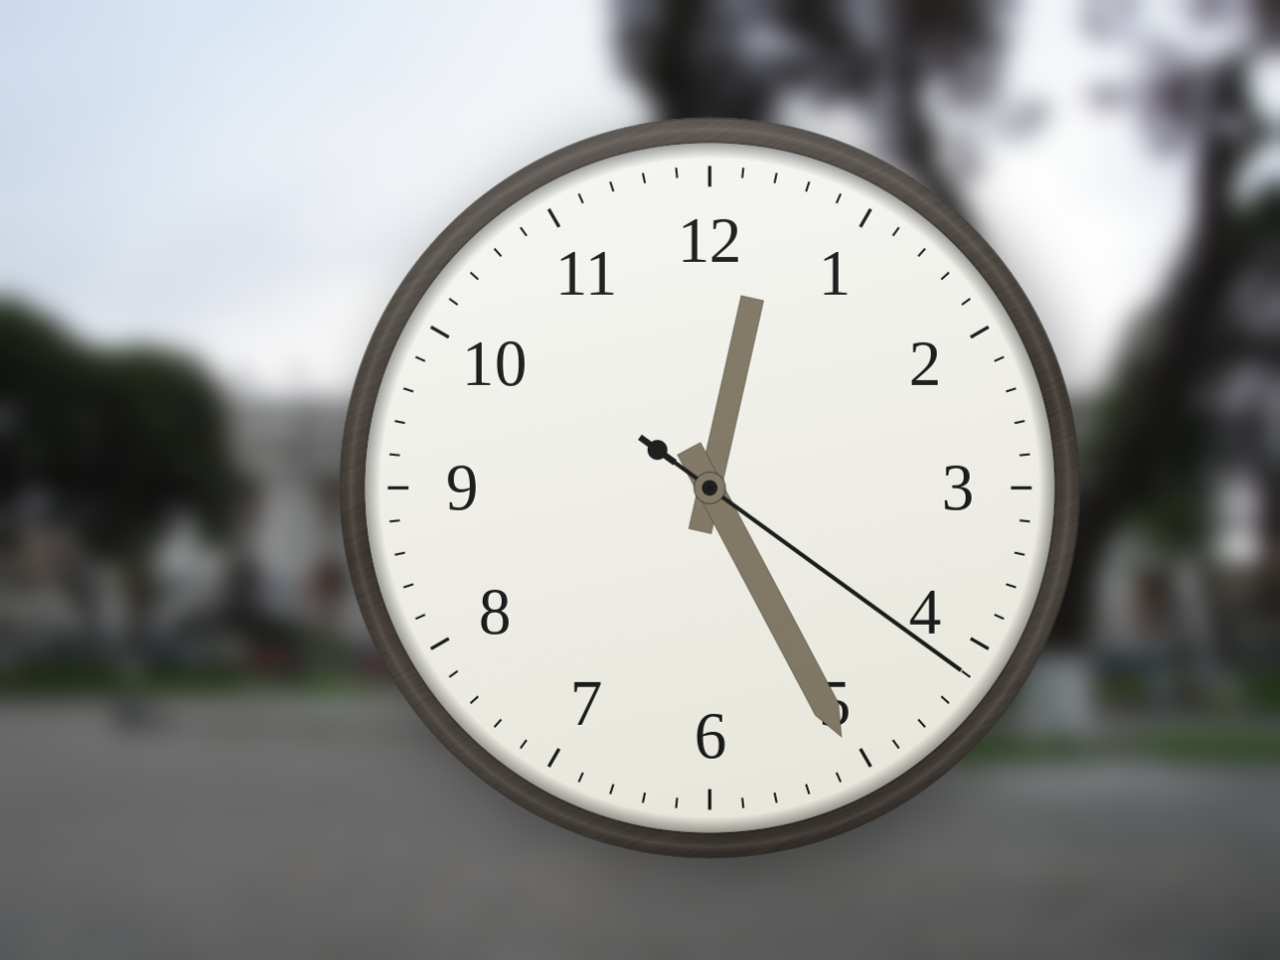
12,25,21
